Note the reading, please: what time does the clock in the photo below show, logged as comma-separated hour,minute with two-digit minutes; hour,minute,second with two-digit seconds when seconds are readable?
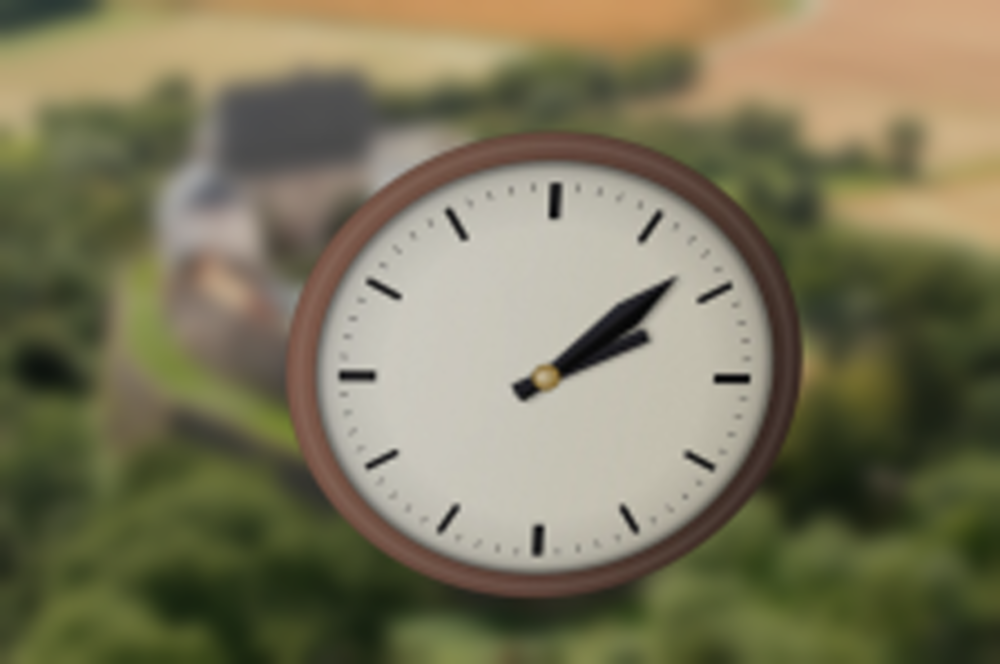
2,08
